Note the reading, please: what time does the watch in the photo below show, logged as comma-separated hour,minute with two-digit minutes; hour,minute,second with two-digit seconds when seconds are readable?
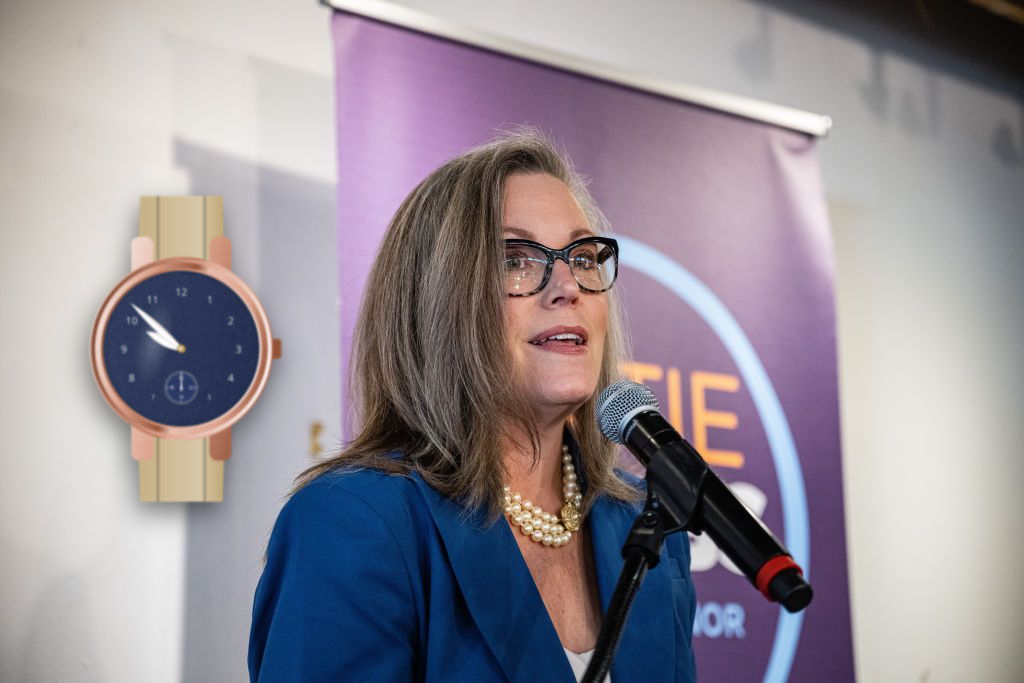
9,52
